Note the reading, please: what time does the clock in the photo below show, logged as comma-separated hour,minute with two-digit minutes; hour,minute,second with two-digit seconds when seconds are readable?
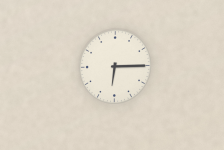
6,15
